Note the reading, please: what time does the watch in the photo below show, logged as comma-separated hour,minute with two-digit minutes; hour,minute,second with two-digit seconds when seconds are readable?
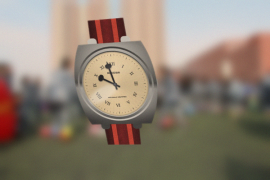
9,58
